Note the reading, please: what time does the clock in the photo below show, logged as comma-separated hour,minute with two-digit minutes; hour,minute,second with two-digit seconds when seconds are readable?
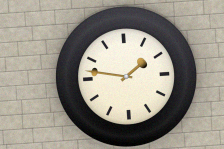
1,47
